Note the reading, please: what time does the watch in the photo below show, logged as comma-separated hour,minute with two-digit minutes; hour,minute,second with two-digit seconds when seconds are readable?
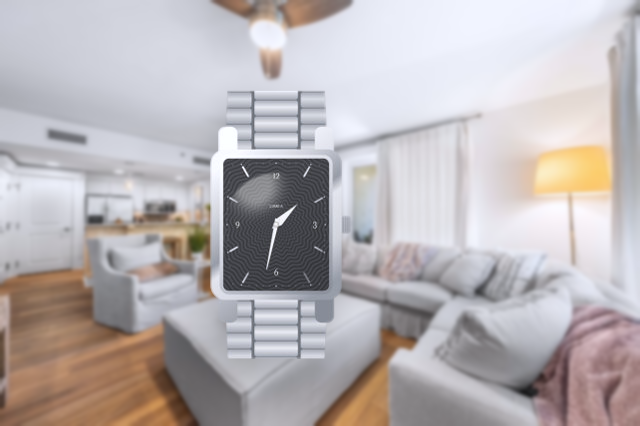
1,32
